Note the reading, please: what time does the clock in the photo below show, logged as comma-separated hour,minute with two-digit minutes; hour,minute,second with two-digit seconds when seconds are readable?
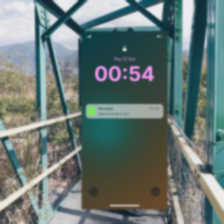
0,54
